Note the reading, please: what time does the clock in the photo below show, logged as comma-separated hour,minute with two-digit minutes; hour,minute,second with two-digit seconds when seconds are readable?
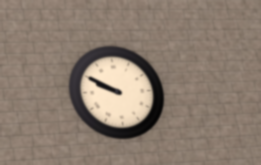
9,50
